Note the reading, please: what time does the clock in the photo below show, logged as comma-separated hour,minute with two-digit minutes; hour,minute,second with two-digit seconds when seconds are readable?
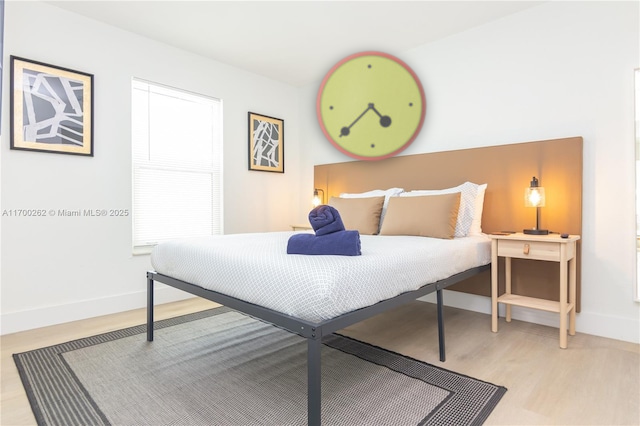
4,38
